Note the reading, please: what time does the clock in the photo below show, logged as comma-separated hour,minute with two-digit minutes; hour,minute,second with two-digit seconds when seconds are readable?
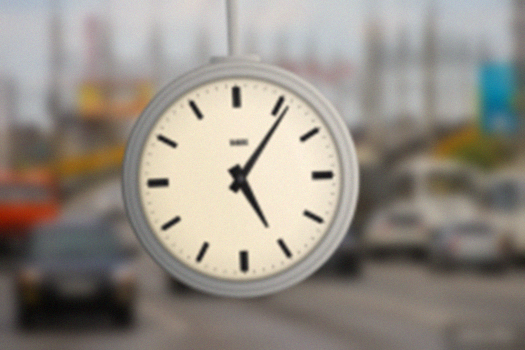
5,06
